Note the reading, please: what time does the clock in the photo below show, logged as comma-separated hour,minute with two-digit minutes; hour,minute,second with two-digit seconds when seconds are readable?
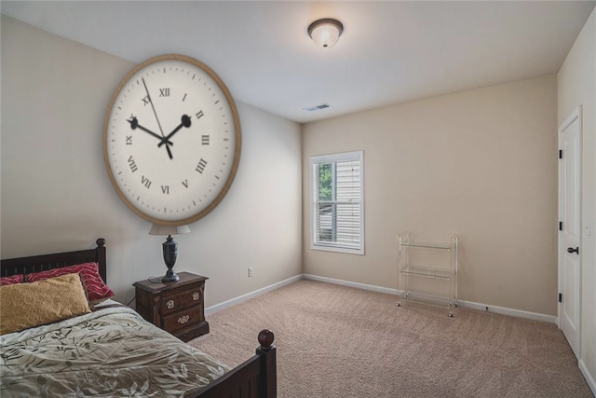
1,48,56
